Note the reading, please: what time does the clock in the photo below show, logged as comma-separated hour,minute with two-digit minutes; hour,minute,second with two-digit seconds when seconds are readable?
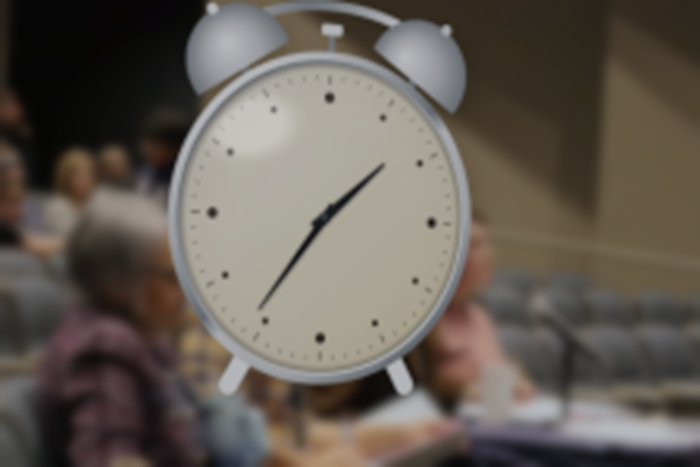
1,36
